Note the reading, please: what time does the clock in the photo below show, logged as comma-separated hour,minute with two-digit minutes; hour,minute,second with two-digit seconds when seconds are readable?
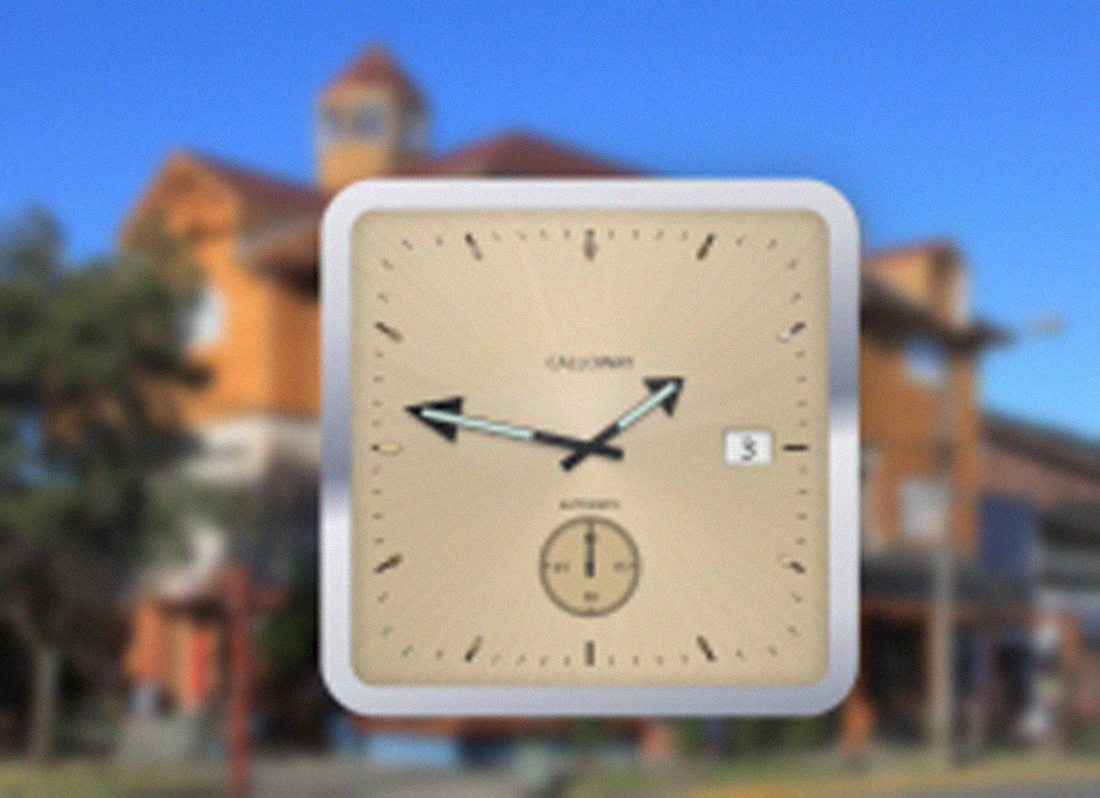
1,47
